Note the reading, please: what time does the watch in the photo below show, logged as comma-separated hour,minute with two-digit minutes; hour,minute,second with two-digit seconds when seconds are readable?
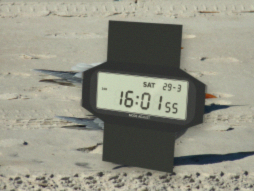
16,01,55
